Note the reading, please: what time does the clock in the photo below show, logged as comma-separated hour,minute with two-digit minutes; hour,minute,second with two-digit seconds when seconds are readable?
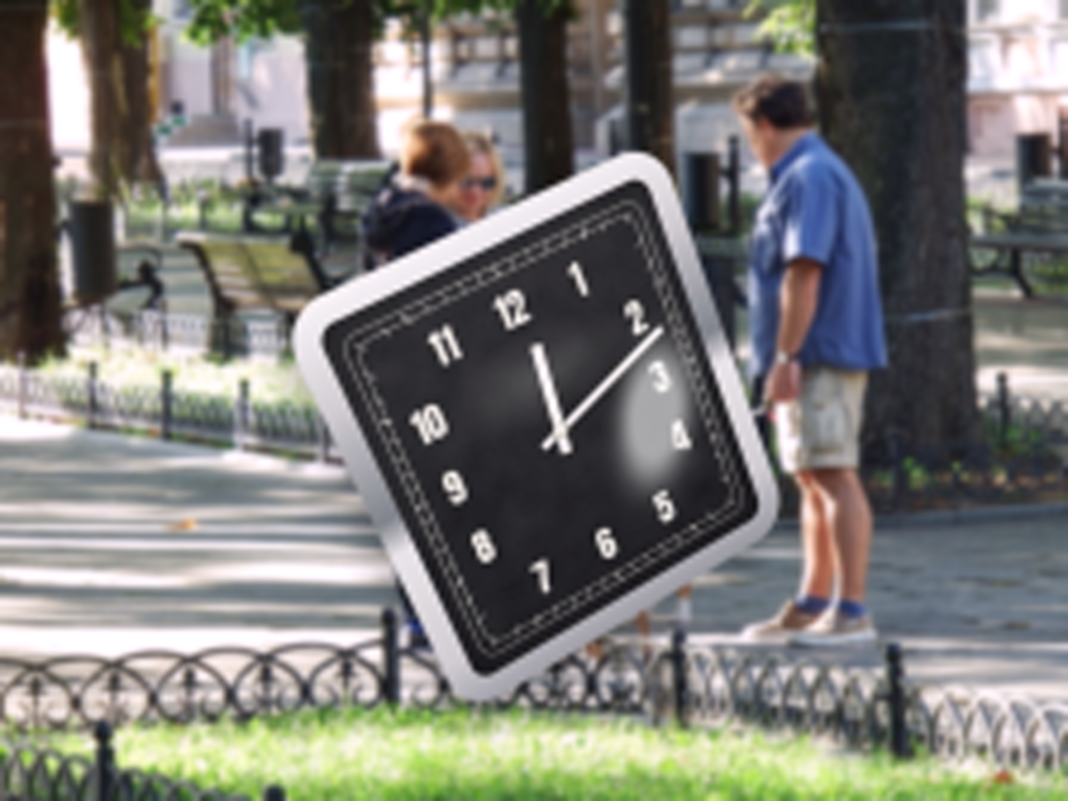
12,12
